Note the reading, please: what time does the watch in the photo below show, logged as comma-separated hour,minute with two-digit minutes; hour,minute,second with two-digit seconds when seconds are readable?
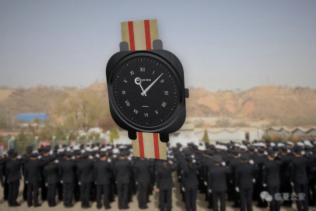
11,08
